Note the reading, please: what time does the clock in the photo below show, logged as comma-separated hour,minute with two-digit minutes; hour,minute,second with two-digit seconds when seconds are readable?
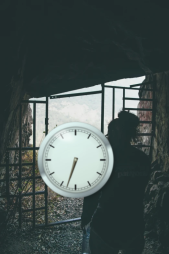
6,33
